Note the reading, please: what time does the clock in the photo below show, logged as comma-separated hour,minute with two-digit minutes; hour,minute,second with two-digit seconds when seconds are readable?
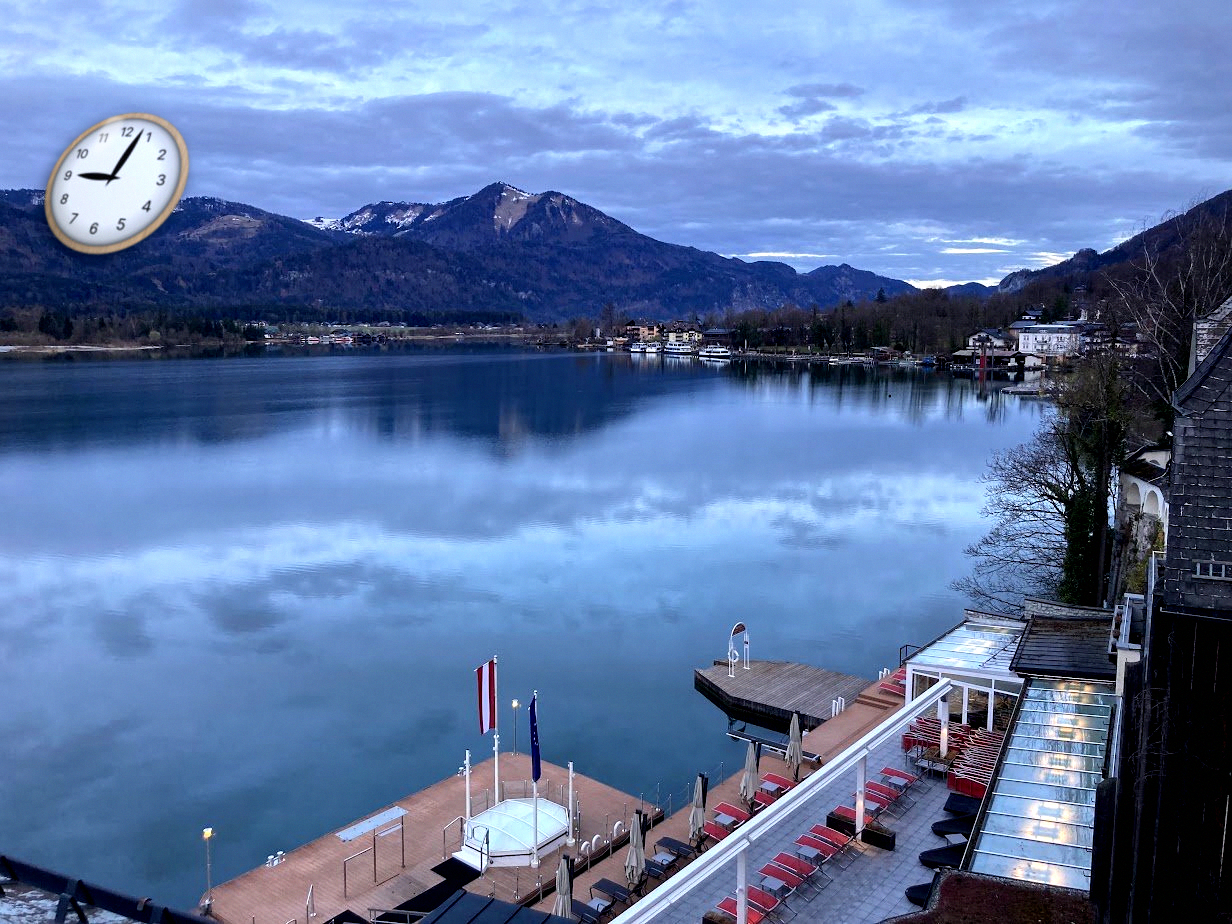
9,03
